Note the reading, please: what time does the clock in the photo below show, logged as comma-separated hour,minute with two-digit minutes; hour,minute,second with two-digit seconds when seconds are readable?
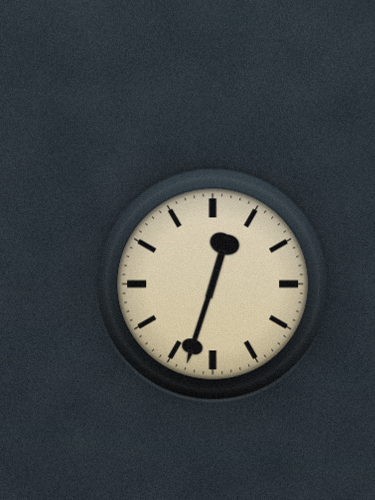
12,33
